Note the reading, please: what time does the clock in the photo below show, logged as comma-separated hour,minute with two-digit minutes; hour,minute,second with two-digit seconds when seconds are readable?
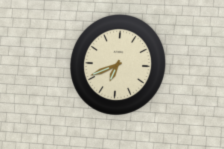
6,41
